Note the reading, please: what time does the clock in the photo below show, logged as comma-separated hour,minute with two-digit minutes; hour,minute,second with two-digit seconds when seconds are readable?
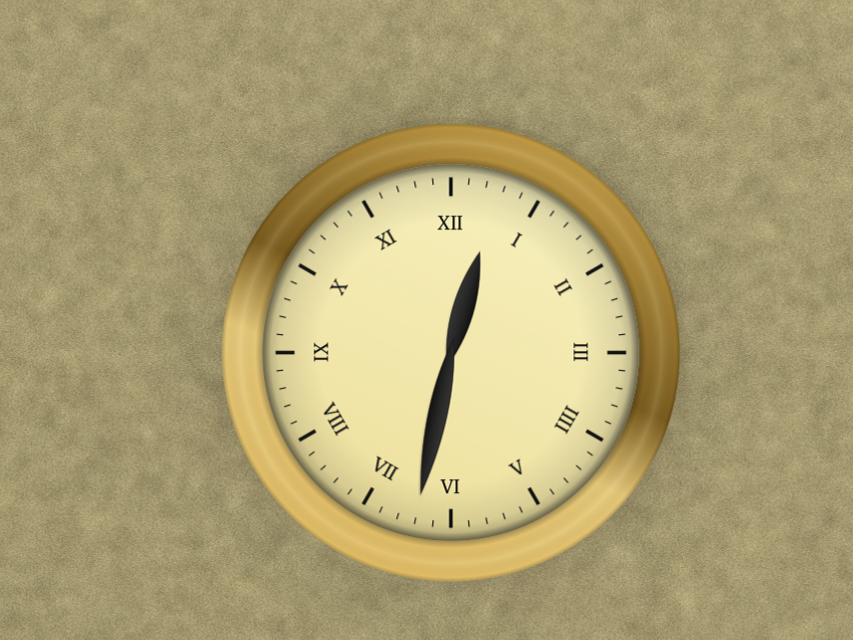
12,32
